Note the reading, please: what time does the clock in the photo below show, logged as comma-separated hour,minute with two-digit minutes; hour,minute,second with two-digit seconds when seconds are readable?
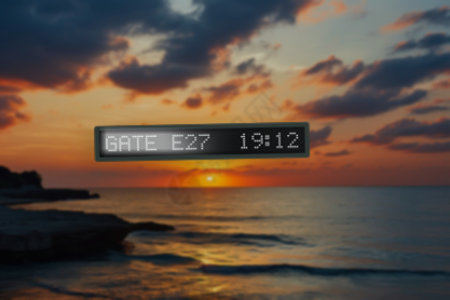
19,12
